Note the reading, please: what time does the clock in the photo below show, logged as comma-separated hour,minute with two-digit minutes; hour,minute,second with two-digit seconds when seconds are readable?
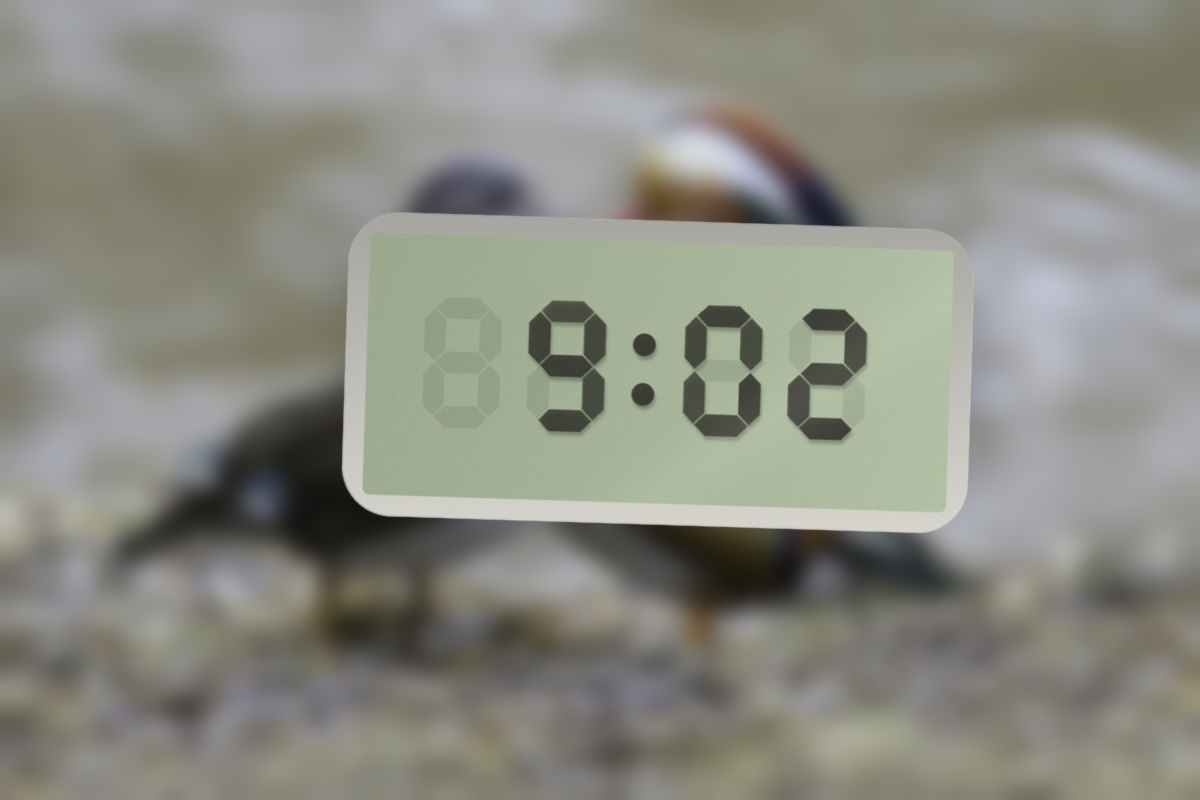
9,02
